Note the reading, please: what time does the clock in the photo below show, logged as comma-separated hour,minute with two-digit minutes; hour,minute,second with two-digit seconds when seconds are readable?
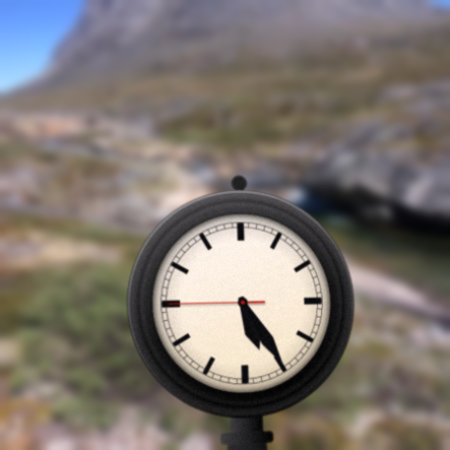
5,24,45
